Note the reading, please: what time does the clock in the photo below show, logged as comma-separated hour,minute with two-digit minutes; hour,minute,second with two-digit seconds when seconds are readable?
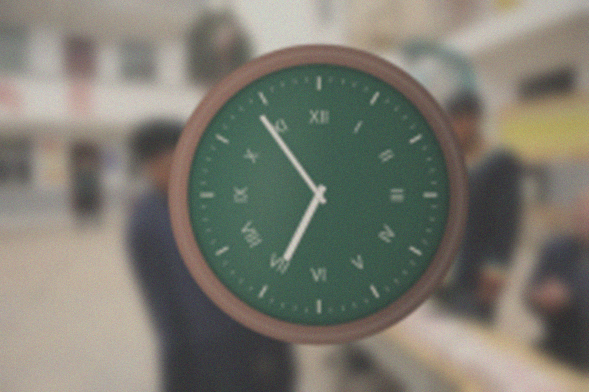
6,54
